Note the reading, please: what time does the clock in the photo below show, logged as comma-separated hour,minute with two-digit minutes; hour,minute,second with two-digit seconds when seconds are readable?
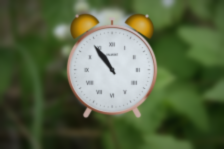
10,54
